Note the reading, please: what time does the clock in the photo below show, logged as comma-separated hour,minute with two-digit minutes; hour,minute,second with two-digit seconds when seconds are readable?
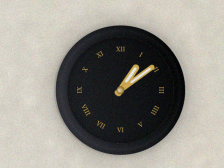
1,09
